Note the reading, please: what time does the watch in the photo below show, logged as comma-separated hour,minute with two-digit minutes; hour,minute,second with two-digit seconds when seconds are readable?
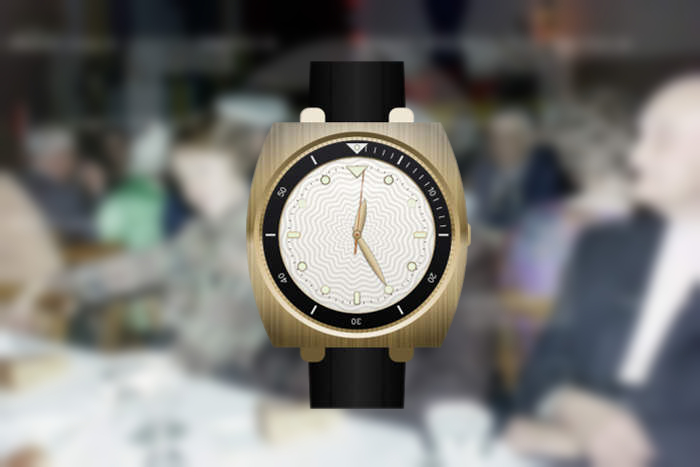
12,25,01
